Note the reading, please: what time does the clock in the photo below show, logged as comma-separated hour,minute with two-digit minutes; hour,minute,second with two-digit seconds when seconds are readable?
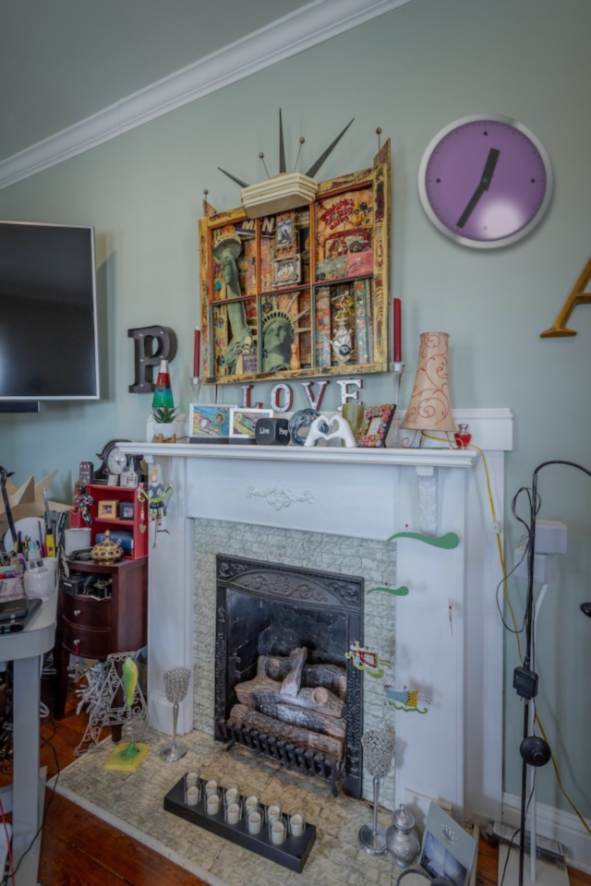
12,35
